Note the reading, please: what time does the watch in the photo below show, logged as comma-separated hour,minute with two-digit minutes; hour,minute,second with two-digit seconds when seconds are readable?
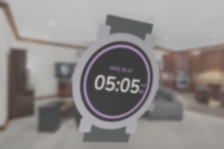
5,05
